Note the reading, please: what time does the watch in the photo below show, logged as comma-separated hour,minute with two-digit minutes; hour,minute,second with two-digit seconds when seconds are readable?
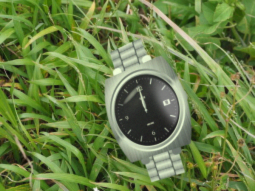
12,00
